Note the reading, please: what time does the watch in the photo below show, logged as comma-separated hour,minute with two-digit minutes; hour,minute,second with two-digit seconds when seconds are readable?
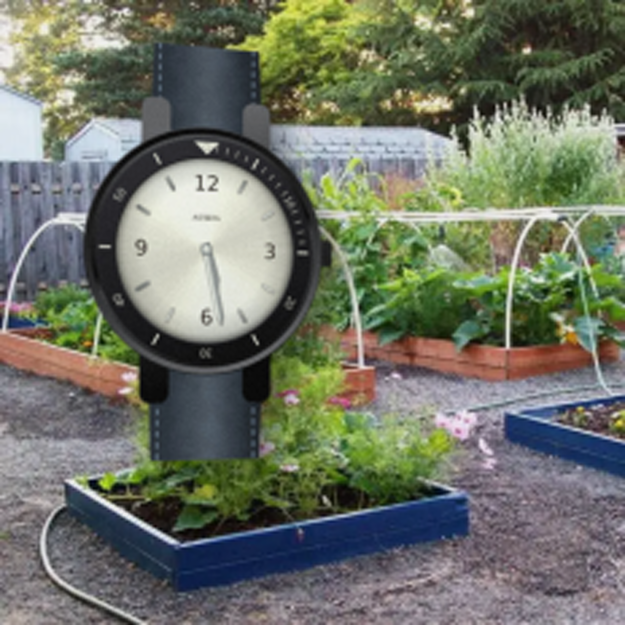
5,28
